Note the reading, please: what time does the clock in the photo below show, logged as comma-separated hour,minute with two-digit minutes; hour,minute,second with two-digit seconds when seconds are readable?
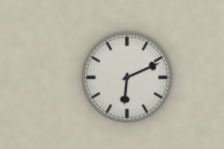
6,11
